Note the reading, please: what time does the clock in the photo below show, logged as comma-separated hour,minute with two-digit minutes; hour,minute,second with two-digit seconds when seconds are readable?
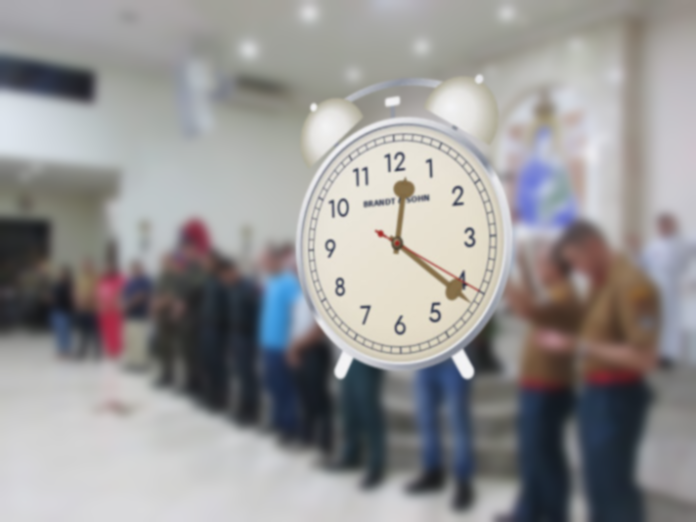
12,21,20
